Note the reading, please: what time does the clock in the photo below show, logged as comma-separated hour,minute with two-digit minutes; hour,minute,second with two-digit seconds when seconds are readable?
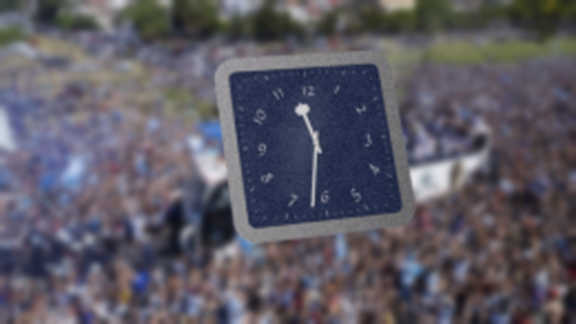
11,32
